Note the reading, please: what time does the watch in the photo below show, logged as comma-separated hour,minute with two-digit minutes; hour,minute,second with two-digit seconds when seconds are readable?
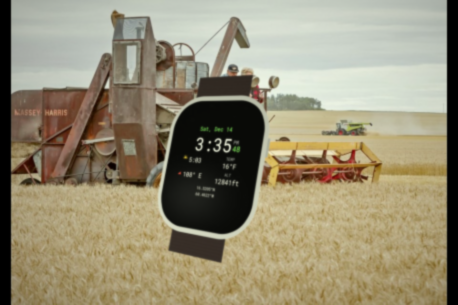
3,35
